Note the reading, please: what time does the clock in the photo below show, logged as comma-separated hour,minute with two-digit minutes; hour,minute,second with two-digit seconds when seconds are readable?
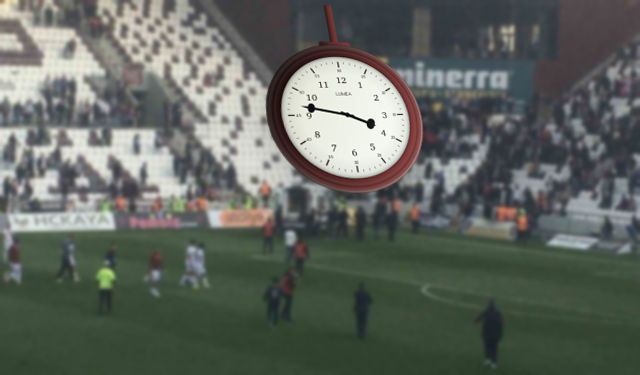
3,47
